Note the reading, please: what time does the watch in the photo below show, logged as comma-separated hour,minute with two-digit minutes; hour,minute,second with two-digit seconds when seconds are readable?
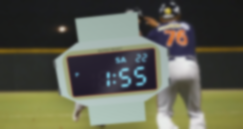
1,55
